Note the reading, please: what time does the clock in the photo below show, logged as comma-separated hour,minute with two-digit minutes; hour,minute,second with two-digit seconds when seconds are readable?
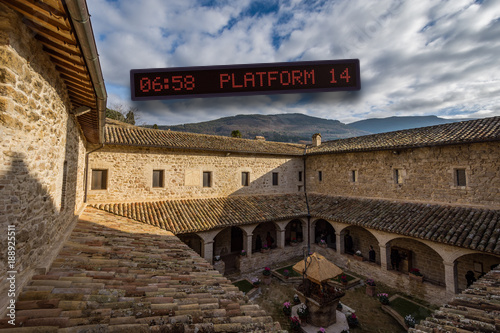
6,58
